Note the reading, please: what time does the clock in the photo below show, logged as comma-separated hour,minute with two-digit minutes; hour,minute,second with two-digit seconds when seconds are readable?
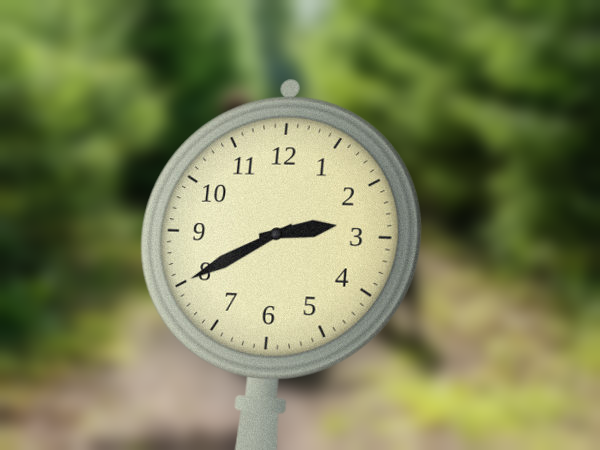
2,40
